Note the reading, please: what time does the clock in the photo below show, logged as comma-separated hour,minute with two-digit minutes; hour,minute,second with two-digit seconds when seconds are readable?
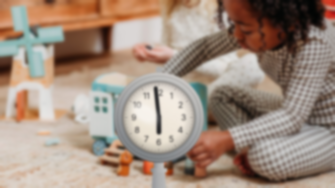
5,59
